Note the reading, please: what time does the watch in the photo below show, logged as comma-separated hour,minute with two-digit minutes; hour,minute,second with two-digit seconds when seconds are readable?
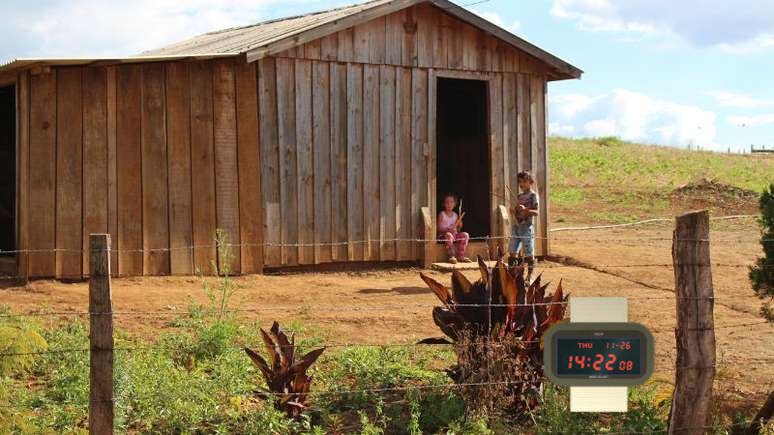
14,22,08
